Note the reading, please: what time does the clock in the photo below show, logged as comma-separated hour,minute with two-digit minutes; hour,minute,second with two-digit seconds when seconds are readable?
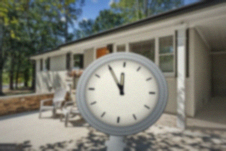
11,55
